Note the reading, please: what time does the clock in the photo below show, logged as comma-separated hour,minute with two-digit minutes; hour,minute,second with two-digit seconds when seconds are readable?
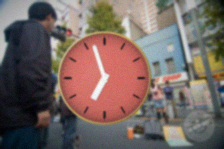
6,57
